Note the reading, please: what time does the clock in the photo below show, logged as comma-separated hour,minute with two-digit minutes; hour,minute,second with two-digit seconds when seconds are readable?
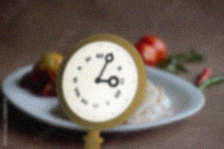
3,04
